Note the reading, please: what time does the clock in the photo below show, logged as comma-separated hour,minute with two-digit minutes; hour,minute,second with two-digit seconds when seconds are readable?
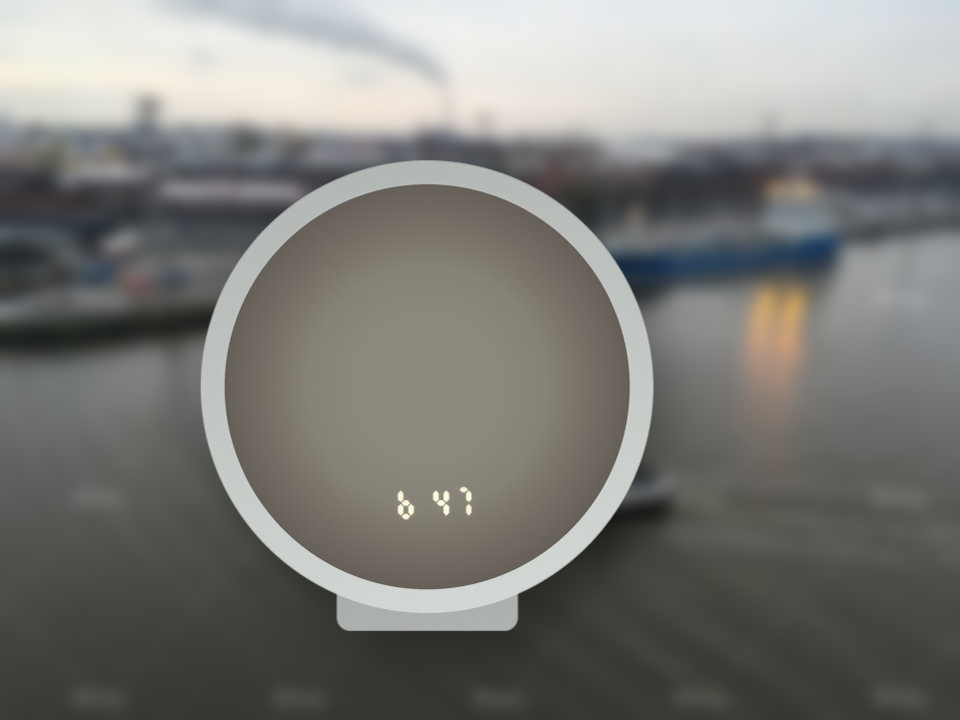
6,47
